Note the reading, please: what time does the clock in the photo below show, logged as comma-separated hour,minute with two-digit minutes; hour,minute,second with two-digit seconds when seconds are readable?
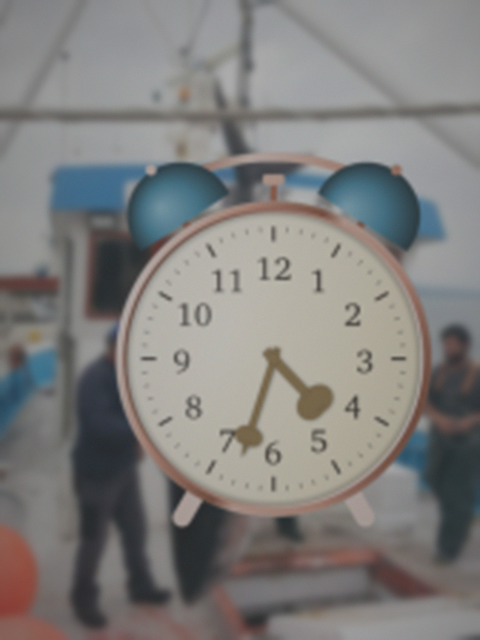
4,33
